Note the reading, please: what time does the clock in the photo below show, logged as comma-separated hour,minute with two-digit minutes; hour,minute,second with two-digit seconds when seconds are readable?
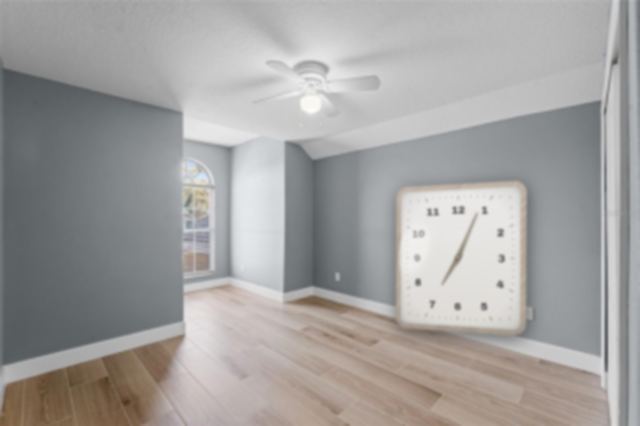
7,04
